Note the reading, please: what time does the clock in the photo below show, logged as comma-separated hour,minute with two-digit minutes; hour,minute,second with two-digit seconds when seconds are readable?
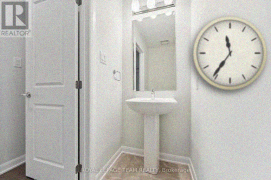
11,36
